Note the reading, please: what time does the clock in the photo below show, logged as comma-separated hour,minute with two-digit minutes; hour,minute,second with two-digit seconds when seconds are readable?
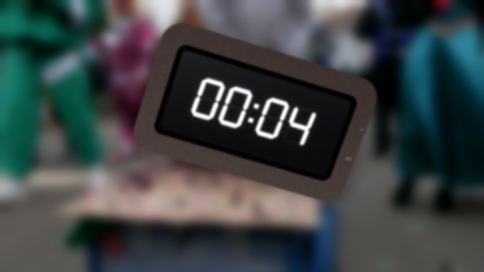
0,04
